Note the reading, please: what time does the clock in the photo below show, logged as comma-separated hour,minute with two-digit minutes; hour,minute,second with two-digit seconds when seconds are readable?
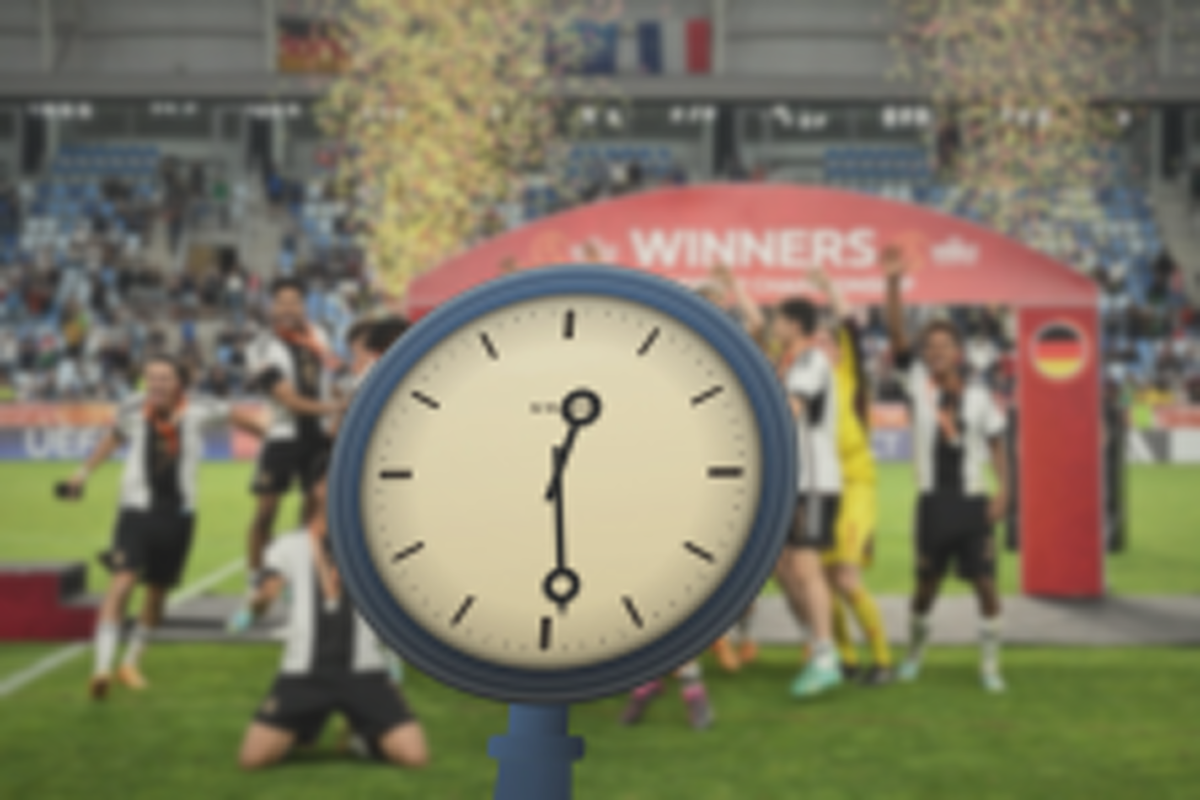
12,29
